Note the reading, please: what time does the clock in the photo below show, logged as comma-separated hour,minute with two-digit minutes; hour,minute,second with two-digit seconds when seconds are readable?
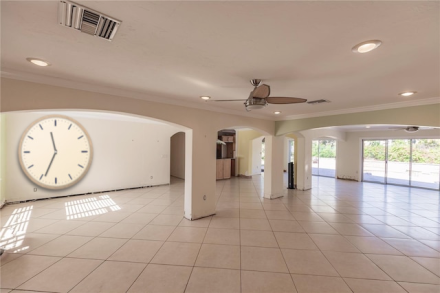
11,34
